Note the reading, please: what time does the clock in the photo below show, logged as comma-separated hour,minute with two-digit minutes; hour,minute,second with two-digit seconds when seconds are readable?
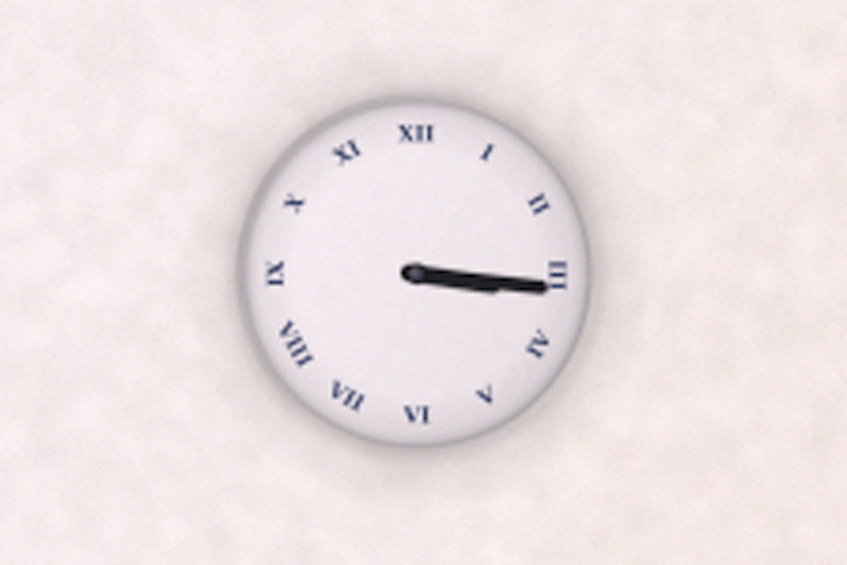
3,16
